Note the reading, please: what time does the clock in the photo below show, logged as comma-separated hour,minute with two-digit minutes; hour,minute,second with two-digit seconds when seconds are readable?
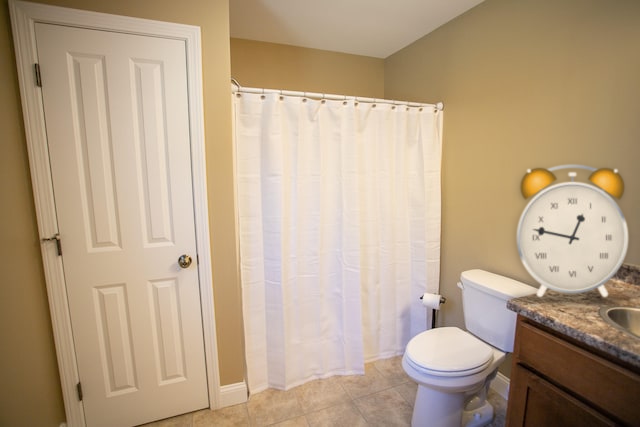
12,47
